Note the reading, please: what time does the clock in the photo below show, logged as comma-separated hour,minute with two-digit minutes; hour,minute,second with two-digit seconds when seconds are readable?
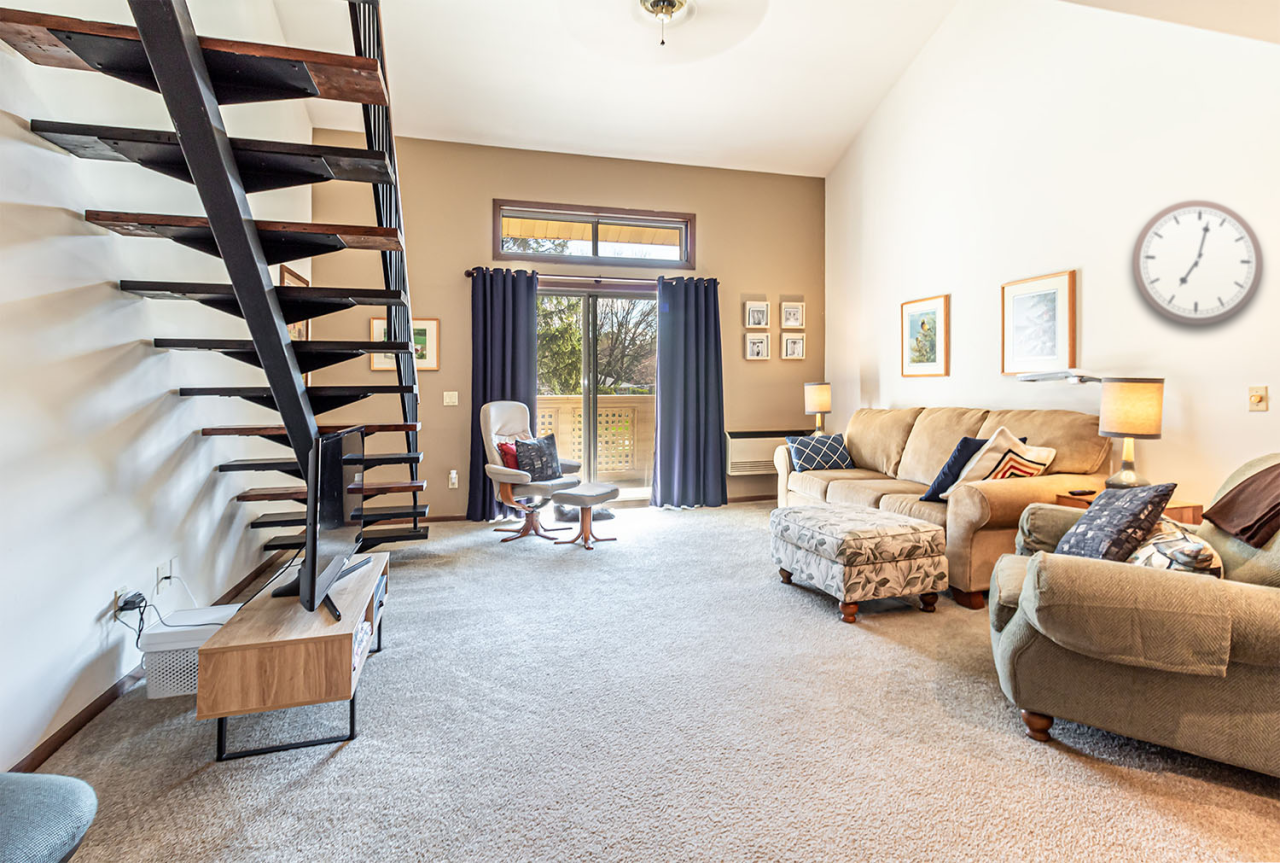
7,02
